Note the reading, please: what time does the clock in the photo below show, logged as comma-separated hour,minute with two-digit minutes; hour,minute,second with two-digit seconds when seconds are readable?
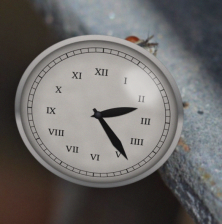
2,24
